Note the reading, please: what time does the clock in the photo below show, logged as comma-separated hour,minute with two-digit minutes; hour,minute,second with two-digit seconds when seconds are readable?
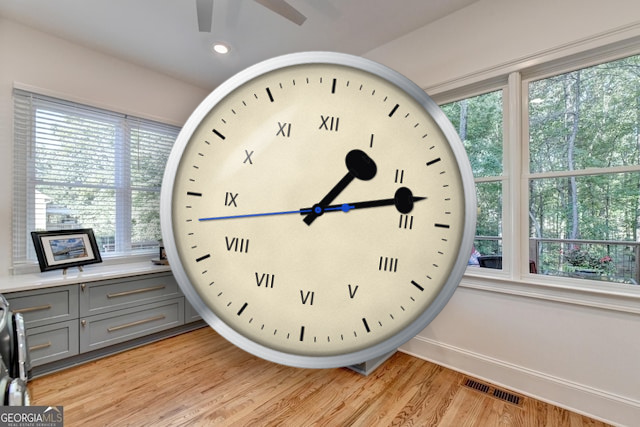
1,12,43
